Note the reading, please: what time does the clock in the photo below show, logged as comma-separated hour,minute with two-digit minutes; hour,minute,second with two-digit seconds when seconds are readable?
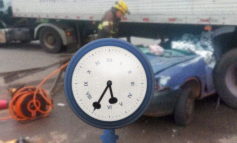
5,35
